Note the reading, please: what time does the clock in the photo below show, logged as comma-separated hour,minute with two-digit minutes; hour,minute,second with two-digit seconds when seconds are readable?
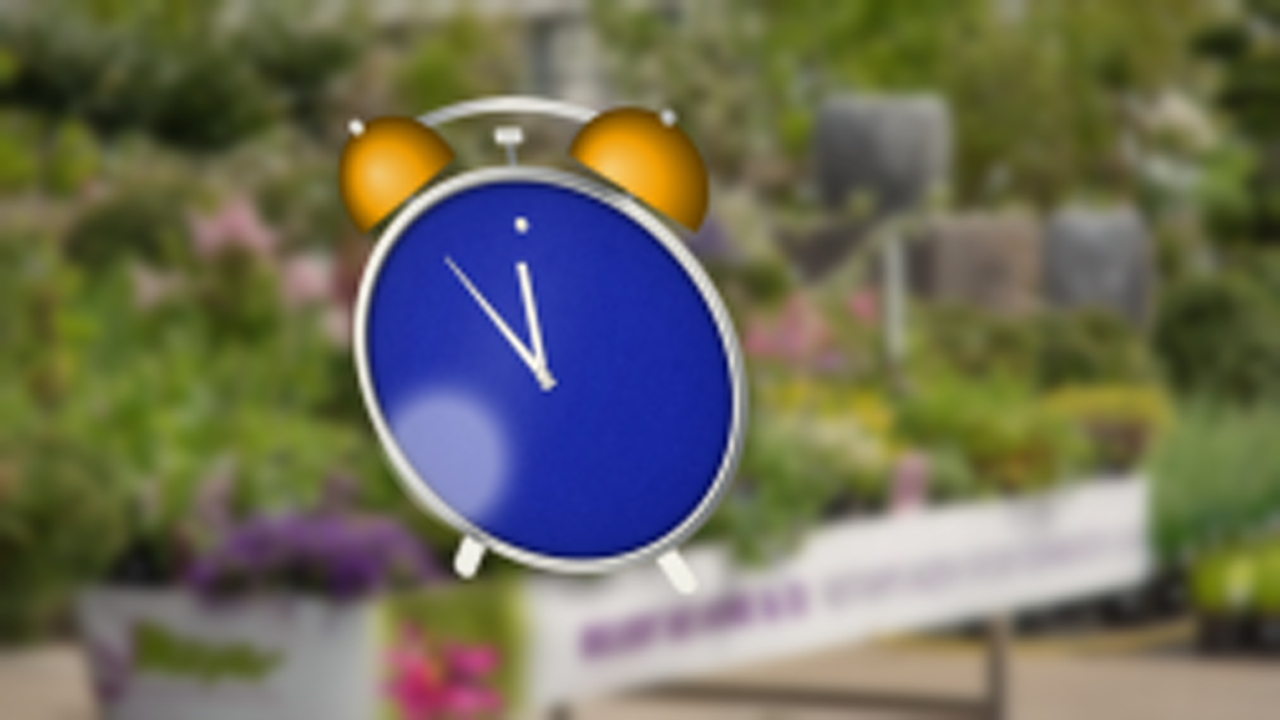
11,54
